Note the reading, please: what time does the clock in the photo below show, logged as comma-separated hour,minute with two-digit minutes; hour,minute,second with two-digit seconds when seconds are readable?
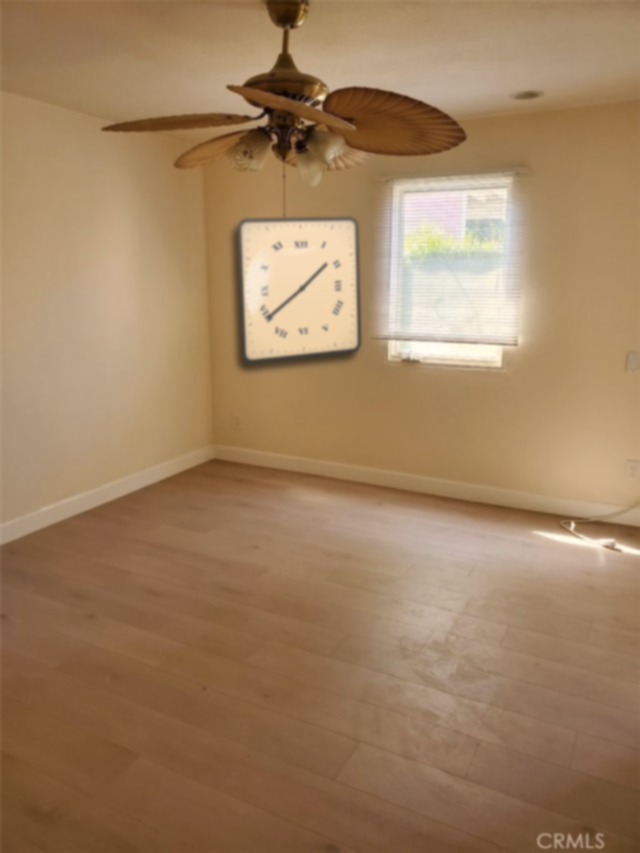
1,39
